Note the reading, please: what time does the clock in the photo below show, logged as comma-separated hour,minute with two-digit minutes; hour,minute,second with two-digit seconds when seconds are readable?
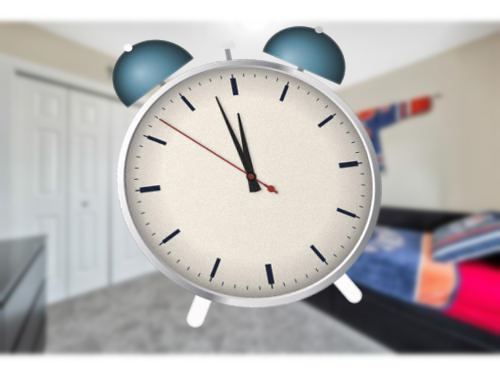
11,57,52
